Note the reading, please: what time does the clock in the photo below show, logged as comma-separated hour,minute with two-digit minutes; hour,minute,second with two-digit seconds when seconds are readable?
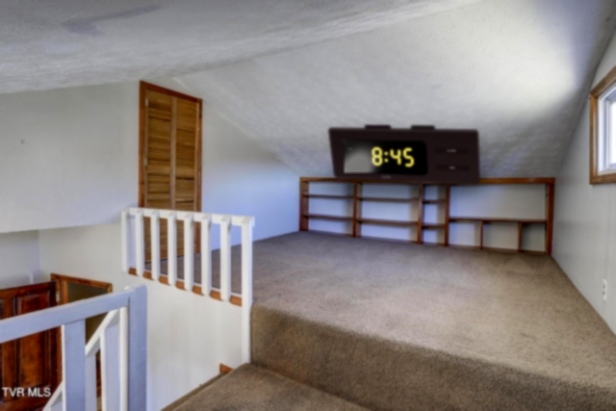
8,45
